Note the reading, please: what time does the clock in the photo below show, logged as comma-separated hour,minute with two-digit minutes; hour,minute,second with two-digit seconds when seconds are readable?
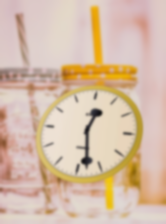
12,28
